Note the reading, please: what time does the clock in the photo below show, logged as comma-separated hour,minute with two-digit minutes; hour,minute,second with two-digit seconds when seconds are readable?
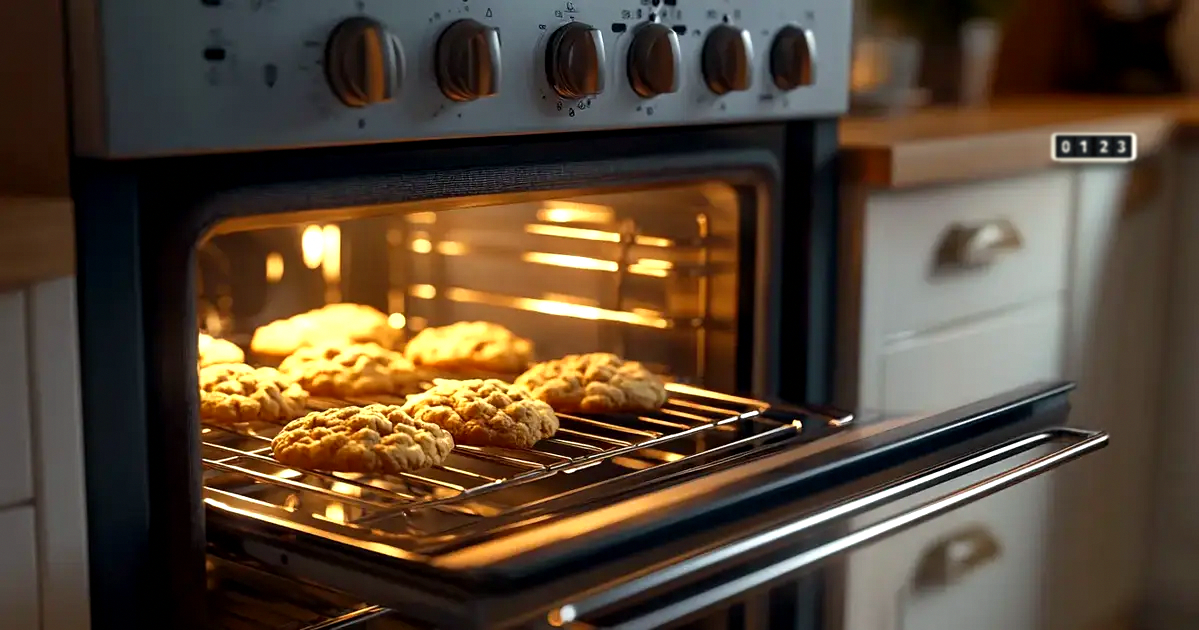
1,23
